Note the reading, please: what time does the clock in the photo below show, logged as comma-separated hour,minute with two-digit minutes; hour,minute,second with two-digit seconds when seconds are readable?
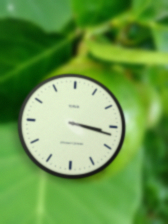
3,17
